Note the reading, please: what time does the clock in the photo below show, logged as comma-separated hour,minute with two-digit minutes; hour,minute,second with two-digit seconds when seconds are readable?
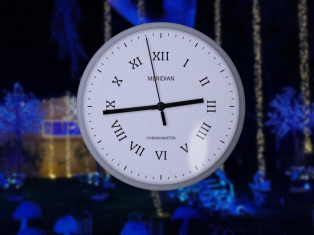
2,43,58
